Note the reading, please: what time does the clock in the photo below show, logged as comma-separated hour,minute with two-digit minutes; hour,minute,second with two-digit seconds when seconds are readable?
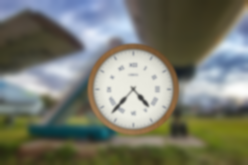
4,37
